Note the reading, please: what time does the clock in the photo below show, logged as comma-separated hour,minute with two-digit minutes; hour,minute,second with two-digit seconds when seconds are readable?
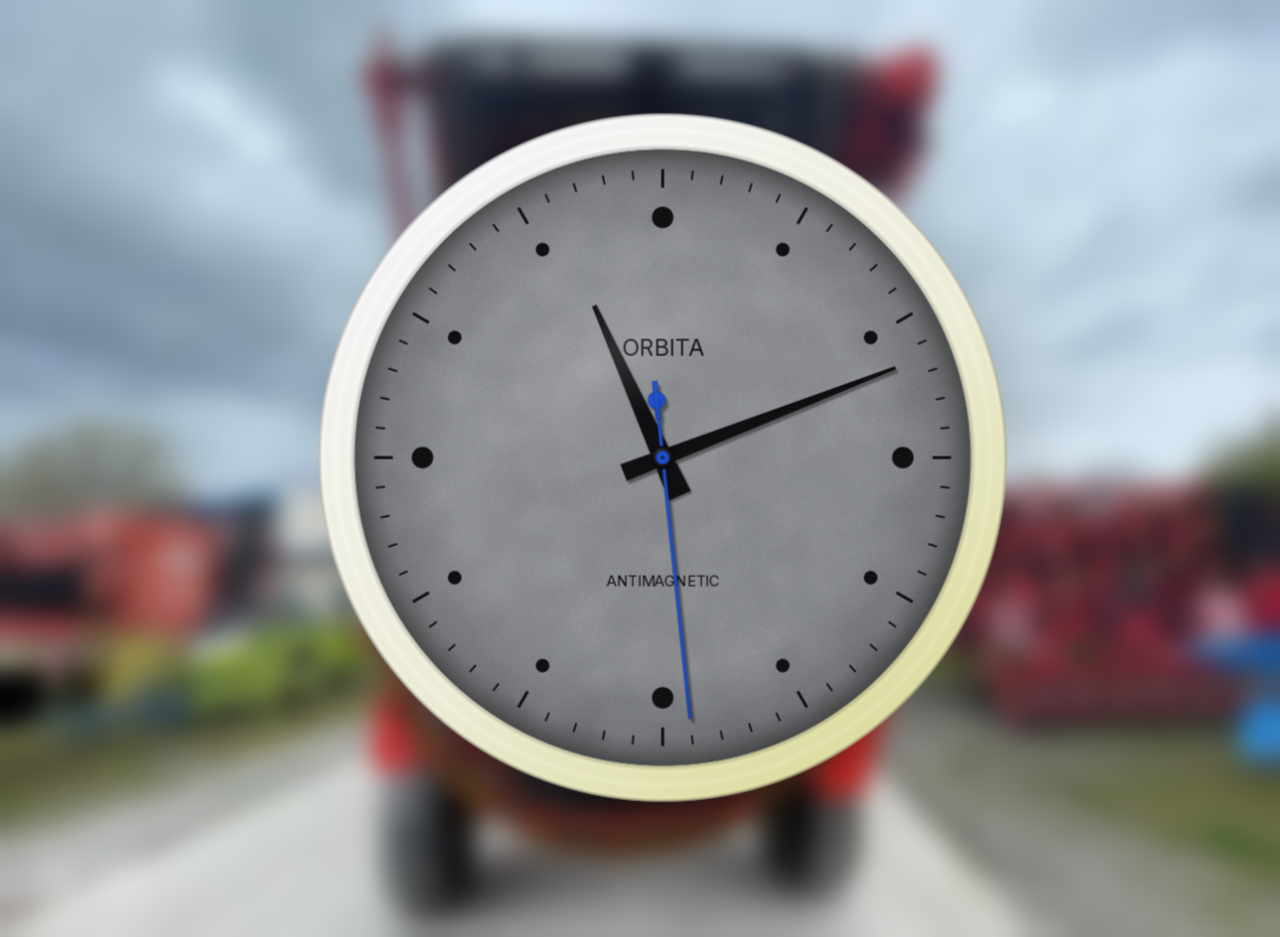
11,11,29
